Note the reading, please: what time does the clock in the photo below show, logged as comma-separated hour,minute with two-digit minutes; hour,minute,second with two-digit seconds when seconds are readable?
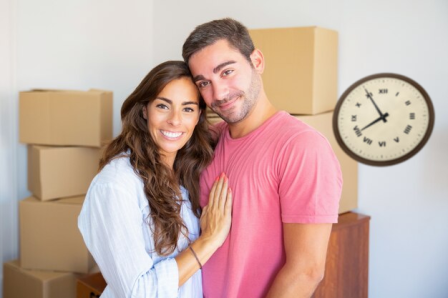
7,55
